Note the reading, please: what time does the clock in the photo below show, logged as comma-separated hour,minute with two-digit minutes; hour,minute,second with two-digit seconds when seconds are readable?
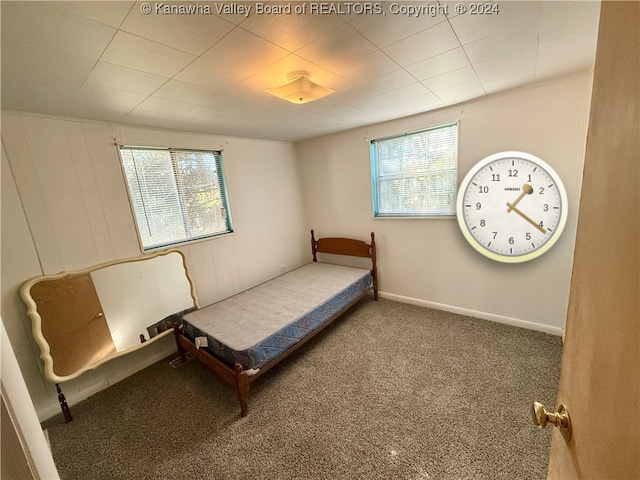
1,21
